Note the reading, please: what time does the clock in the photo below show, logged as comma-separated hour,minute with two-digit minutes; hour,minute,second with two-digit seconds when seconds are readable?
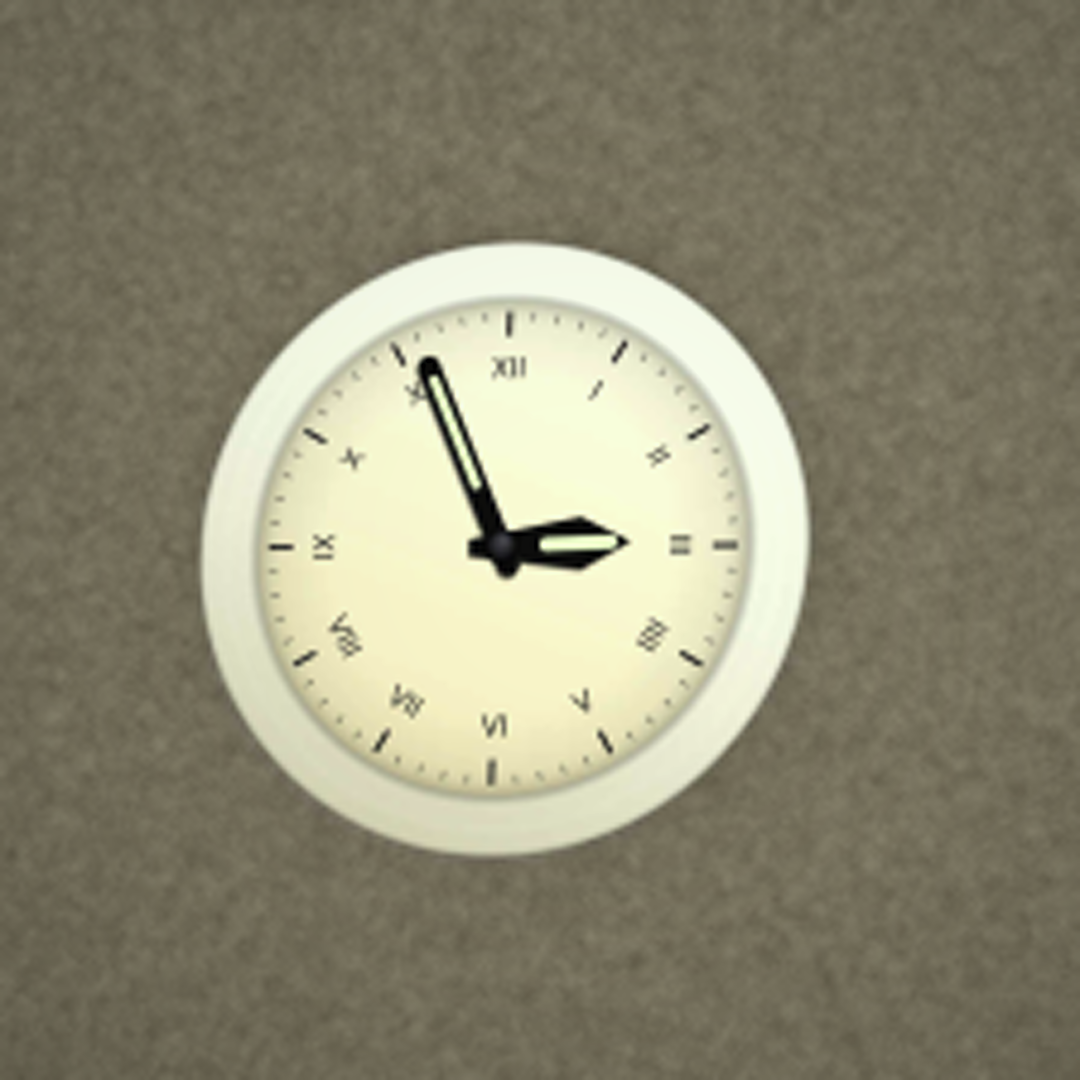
2,56
